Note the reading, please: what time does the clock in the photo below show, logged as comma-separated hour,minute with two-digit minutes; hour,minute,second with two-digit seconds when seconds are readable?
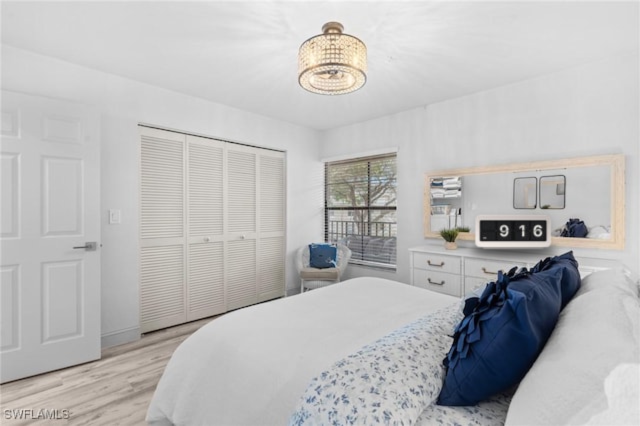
9,16
